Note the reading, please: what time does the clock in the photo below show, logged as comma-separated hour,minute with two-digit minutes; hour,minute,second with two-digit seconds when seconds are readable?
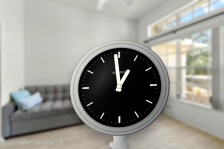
12,59
